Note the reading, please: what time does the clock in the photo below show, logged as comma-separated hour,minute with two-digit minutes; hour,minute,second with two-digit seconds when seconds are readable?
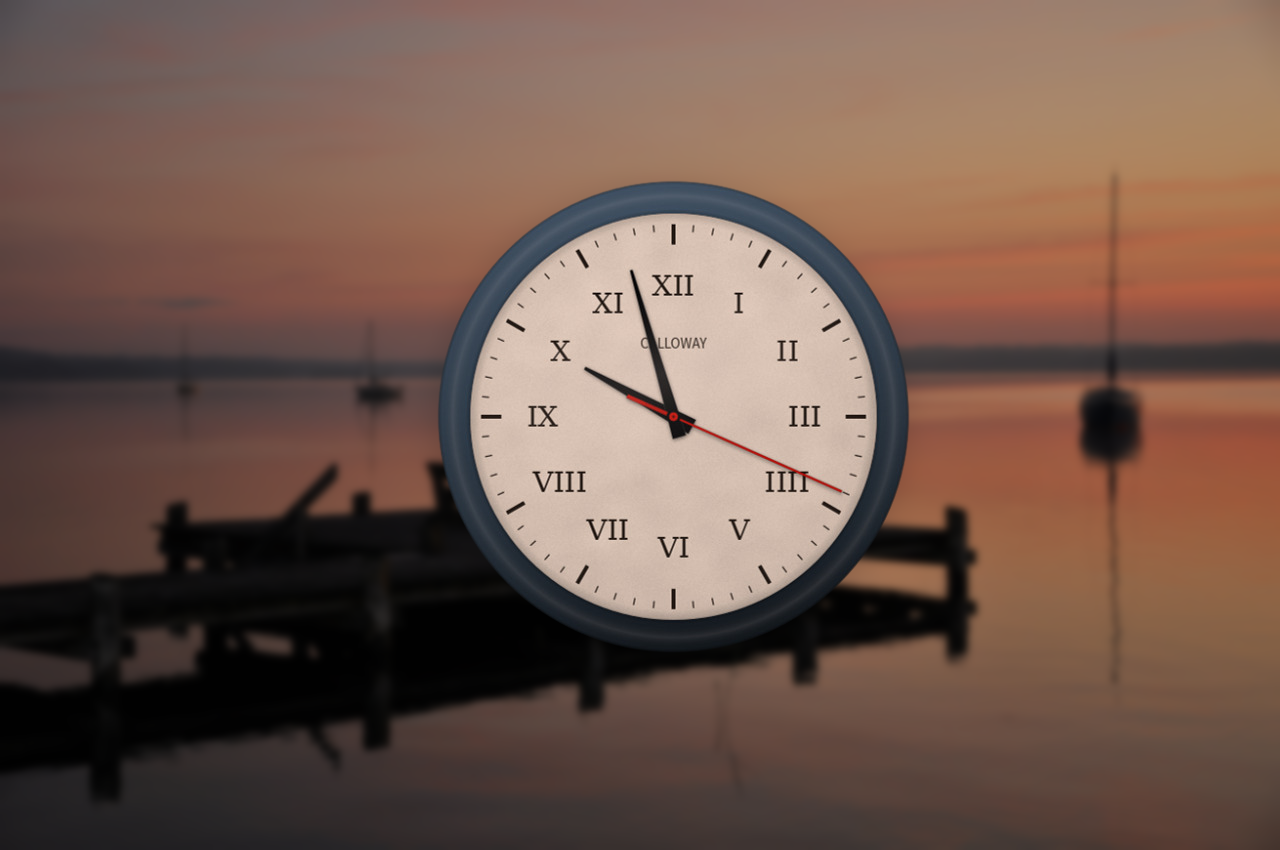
9,57,19
